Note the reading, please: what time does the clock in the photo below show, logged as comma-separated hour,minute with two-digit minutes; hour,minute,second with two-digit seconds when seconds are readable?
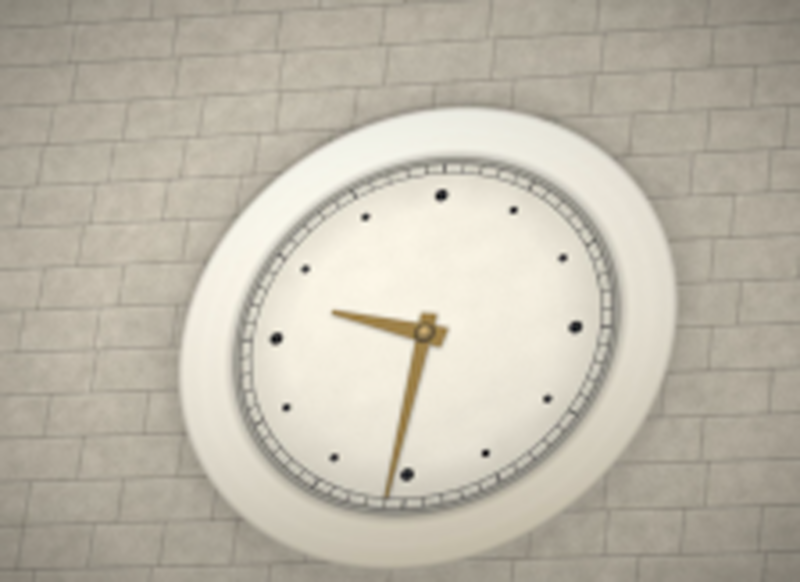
9,31
